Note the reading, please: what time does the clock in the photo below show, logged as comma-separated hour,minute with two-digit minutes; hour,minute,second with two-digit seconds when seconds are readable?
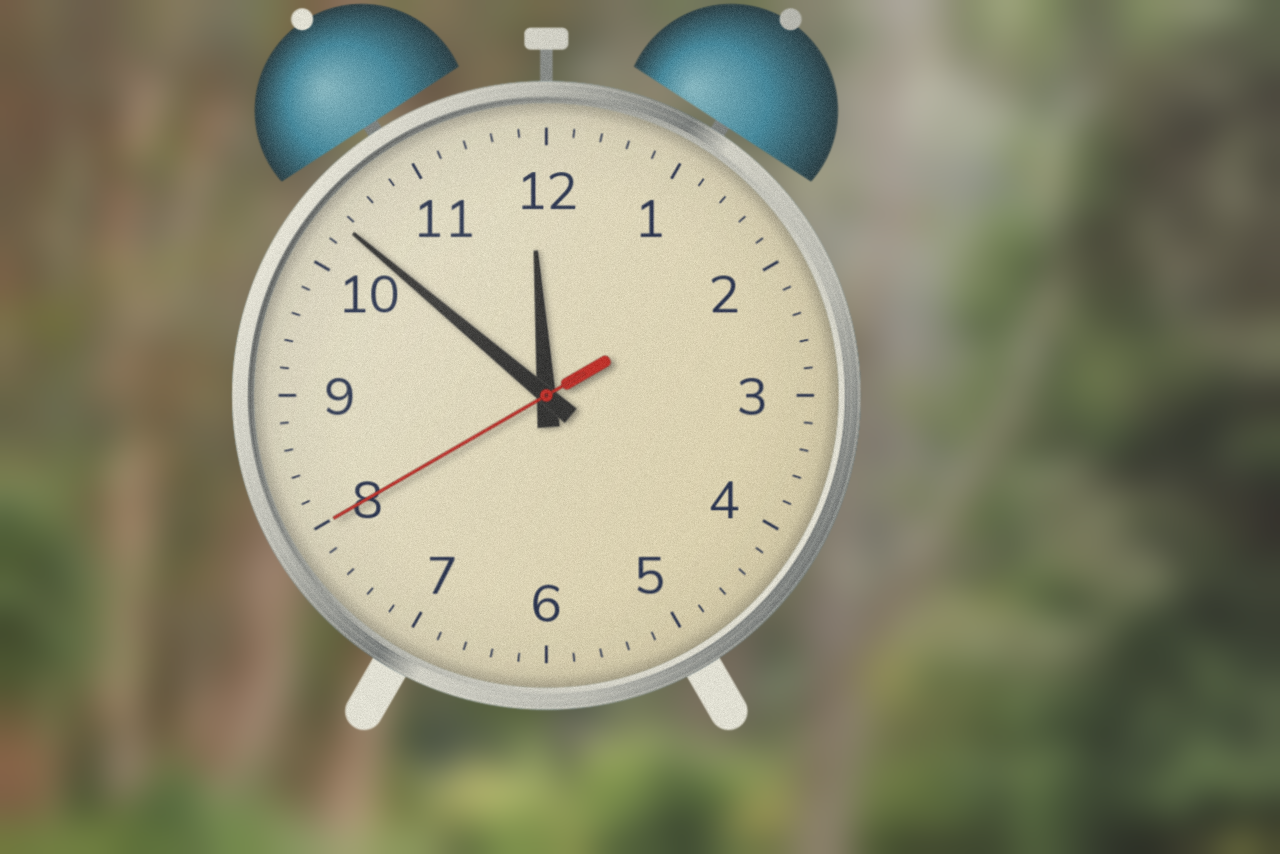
11,51,40
